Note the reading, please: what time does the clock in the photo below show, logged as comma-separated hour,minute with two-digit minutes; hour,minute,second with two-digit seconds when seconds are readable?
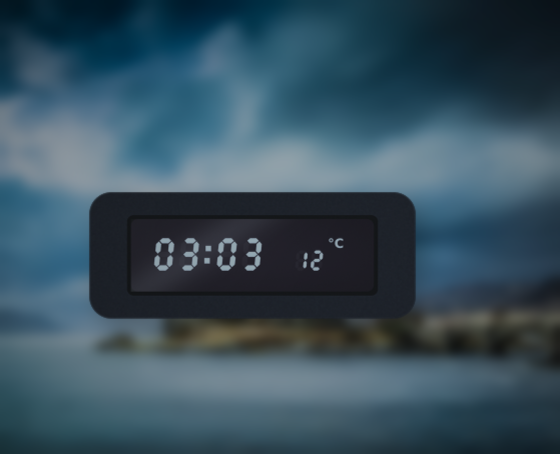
3,03
